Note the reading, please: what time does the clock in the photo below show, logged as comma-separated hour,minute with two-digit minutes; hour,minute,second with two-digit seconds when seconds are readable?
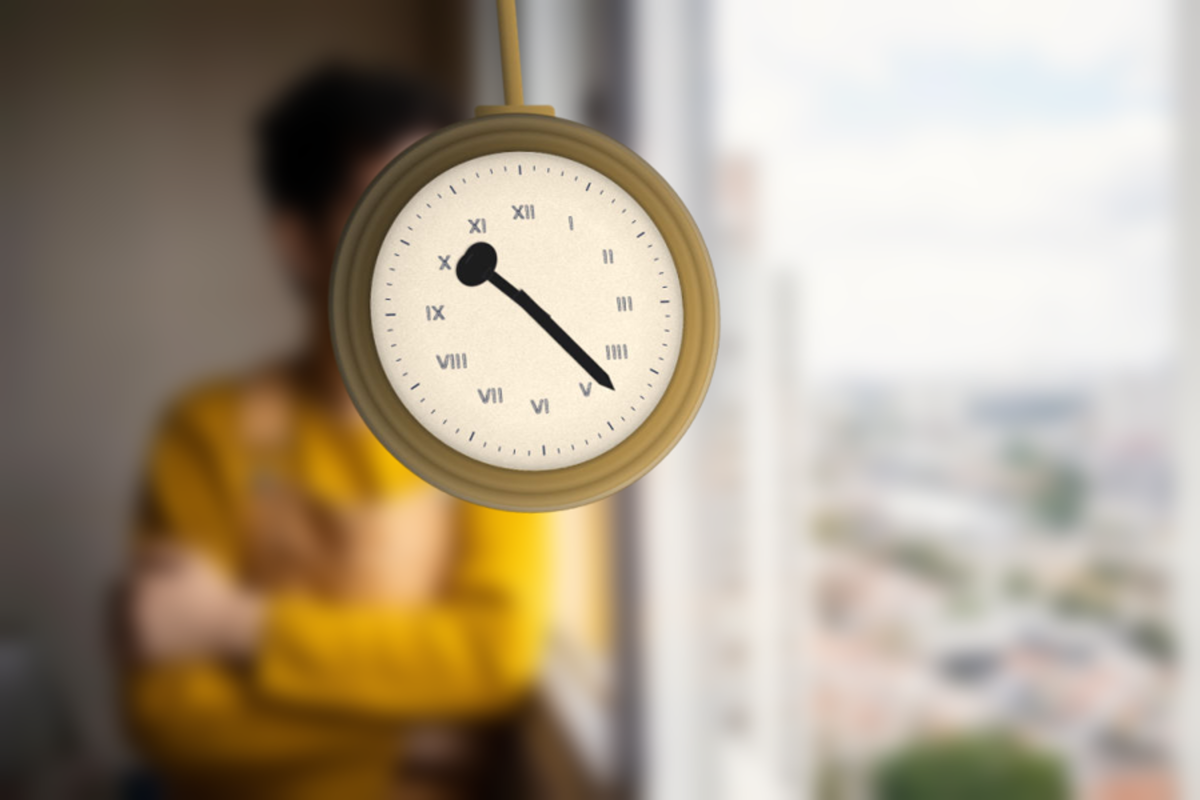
10,23
